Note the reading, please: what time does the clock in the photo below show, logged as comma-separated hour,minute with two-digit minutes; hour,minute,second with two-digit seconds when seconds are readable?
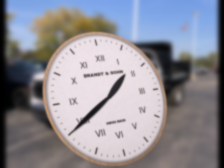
1,40
